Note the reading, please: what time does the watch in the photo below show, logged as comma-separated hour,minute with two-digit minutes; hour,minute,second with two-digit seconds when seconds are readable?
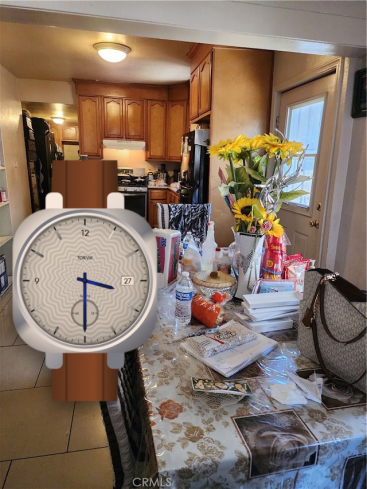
3,30
